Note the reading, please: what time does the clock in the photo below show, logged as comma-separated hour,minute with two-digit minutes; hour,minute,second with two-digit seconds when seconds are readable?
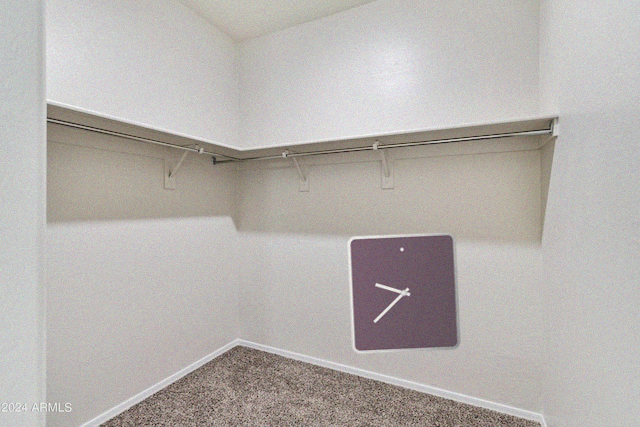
9,38
